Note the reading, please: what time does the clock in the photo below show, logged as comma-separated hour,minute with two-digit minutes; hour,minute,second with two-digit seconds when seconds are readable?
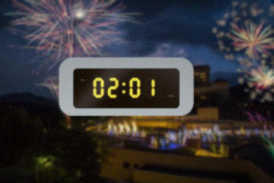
2,01
